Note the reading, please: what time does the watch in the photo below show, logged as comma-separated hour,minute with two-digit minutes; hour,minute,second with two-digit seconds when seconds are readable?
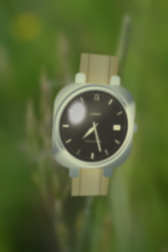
7,27
